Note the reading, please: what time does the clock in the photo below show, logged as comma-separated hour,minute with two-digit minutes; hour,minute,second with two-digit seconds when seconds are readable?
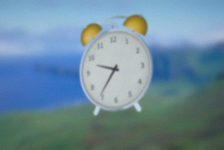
9,36
